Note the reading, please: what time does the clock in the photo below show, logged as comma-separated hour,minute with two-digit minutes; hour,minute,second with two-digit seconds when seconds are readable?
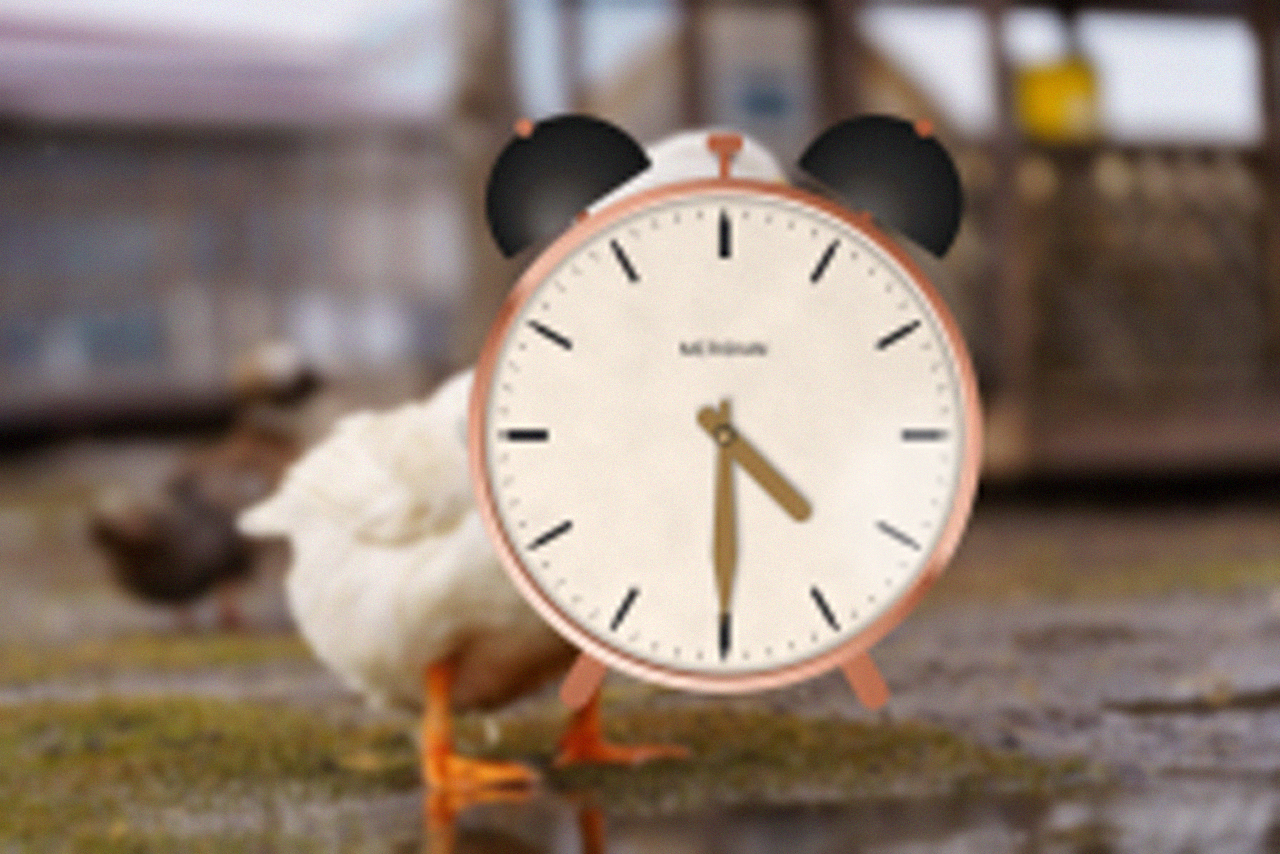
4,30
